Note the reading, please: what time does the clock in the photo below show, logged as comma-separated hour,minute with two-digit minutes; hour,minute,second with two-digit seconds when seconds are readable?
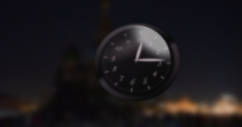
12,14
